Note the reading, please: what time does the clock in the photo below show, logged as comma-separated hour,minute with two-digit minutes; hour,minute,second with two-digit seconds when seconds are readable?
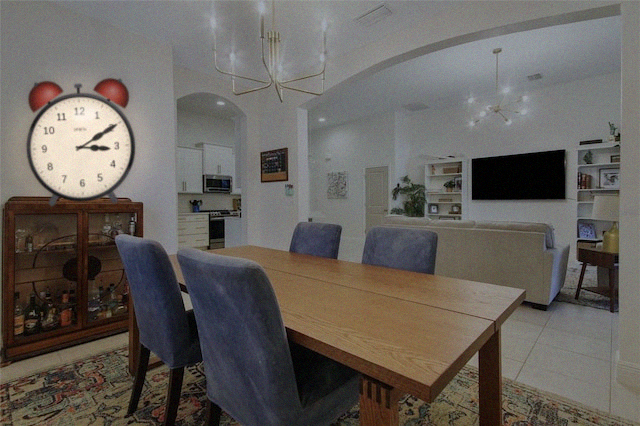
3,10
